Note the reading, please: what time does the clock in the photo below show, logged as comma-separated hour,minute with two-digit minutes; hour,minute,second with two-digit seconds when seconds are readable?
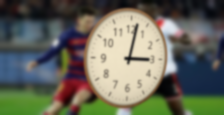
3,02
